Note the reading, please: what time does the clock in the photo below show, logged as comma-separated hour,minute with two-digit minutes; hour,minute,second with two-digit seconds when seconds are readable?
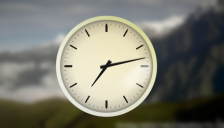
7,13
